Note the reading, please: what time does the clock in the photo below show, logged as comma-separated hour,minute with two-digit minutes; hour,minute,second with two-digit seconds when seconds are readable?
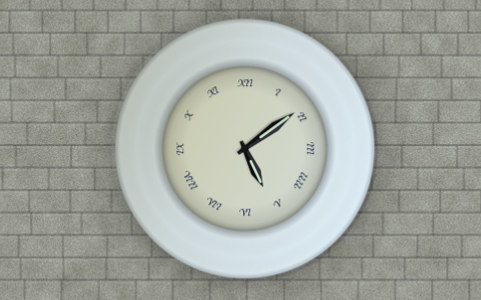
5,09
